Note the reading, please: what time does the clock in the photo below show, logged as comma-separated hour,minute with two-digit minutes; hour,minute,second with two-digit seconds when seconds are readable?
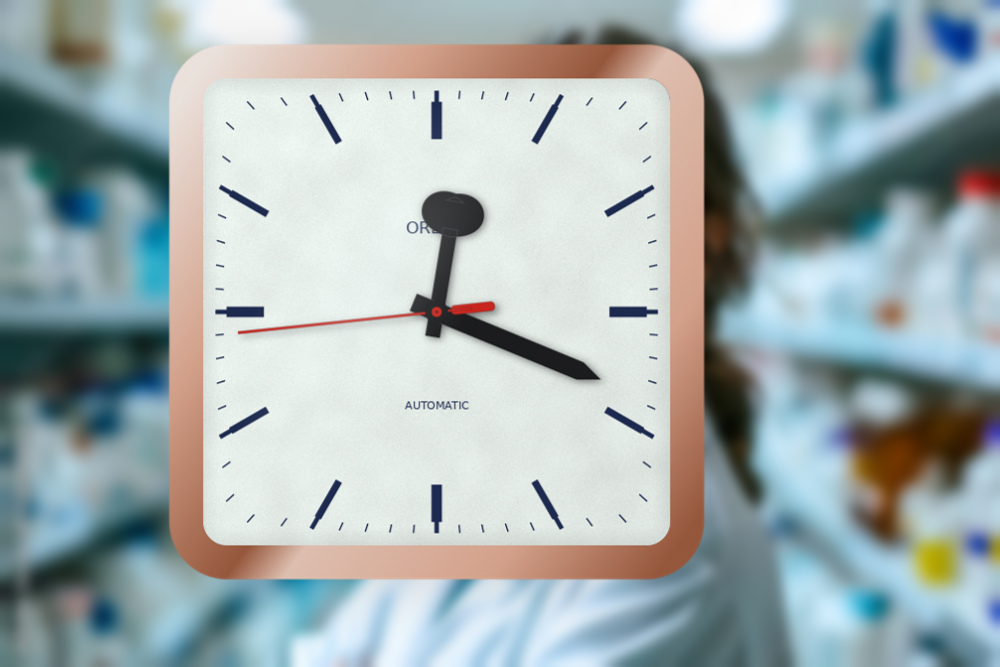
12,18,44
